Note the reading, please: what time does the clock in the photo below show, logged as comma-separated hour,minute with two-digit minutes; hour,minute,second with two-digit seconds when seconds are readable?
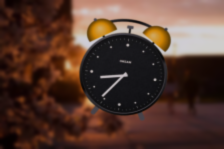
8,36
